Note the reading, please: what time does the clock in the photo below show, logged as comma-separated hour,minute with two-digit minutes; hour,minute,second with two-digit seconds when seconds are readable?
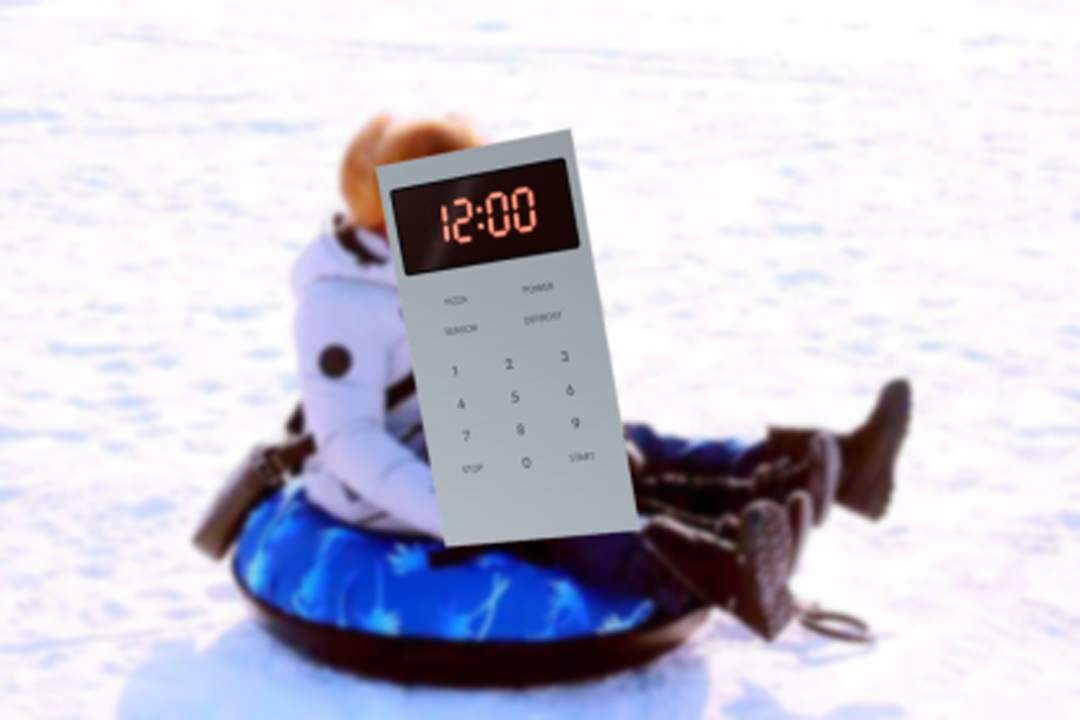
12,00
